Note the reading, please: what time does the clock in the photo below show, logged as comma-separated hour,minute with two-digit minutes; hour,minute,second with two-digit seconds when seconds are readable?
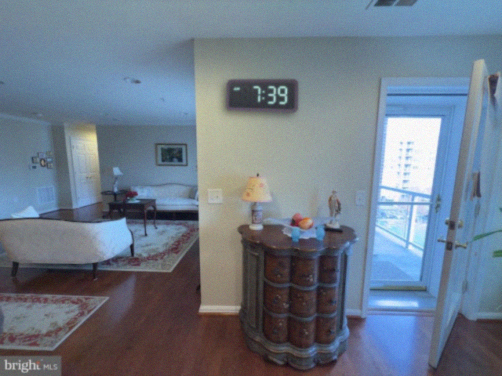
7,39
